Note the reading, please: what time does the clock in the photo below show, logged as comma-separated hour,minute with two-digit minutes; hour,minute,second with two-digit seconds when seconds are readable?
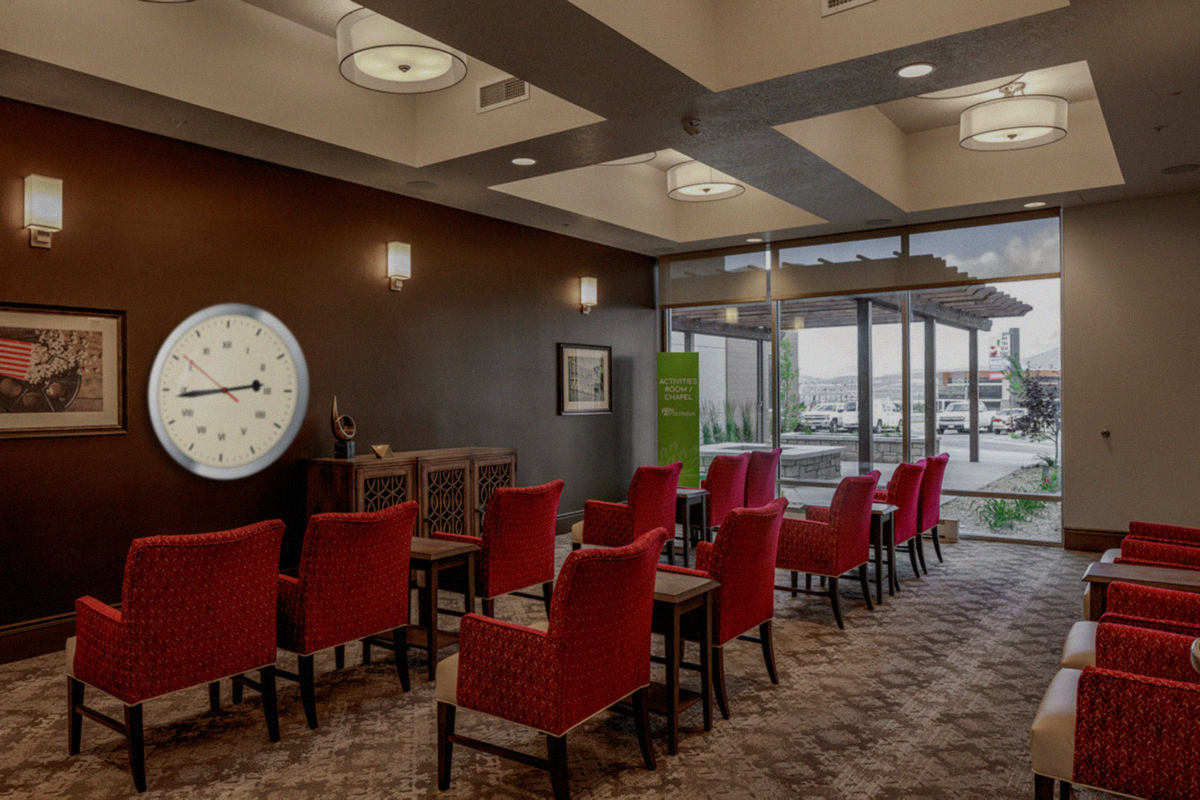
2,43,51
